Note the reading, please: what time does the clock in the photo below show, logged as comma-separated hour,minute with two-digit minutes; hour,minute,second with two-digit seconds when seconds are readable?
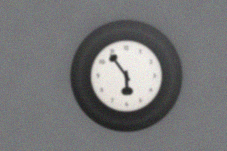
5,54
